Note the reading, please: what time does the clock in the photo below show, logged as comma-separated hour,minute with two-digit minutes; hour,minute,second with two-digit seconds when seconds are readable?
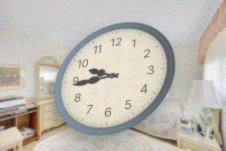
9,44
